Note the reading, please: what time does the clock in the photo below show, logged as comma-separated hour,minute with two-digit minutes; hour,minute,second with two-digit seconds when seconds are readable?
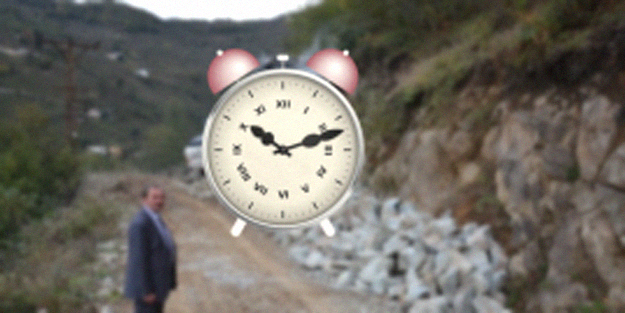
10,12
